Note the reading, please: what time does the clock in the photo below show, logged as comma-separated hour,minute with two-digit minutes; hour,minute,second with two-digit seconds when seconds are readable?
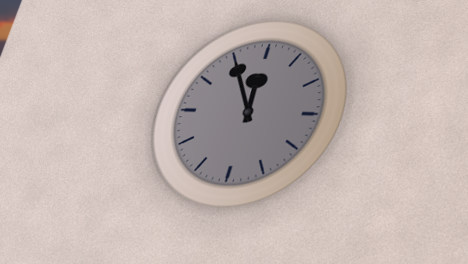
11,55
